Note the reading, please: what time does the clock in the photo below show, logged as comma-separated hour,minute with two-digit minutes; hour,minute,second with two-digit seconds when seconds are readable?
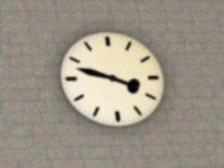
3,48
